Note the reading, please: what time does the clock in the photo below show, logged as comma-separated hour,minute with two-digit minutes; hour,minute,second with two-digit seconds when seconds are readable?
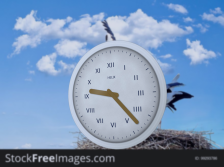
9,23
